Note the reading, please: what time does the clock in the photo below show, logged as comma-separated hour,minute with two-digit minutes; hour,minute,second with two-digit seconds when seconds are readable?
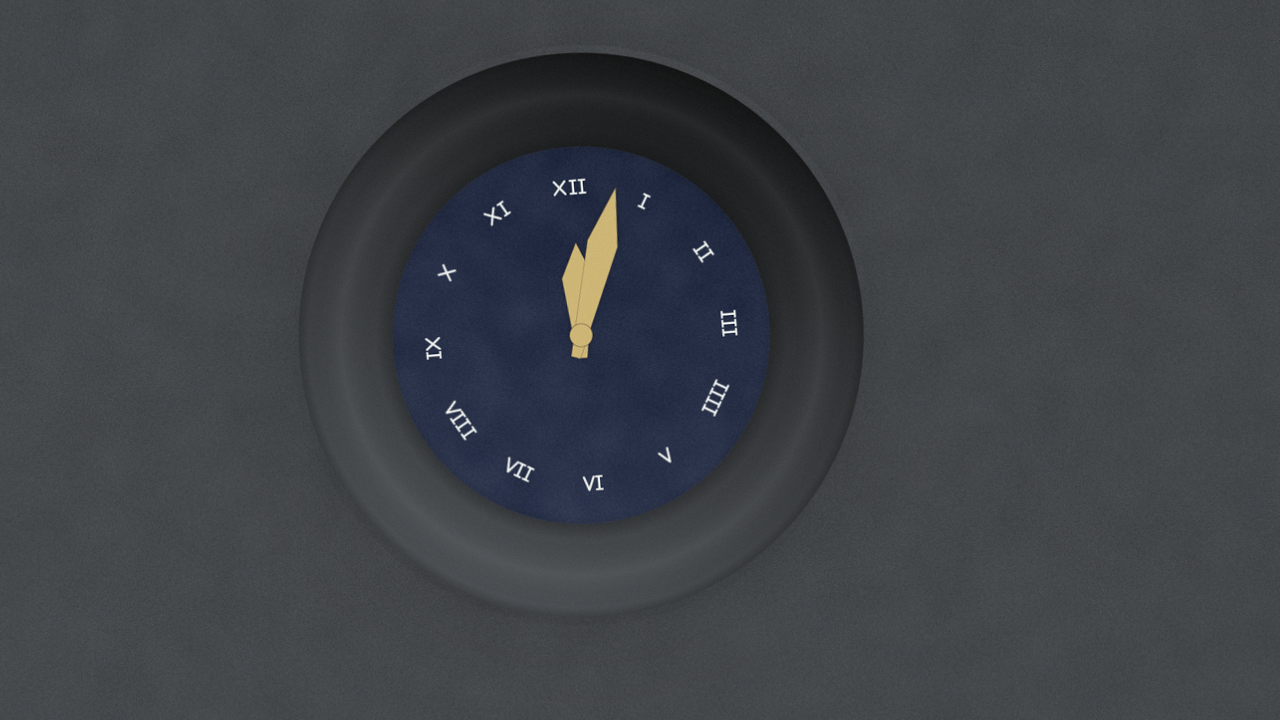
12,03
